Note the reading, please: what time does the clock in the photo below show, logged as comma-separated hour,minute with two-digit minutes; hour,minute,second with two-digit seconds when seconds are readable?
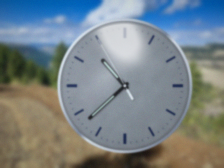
10,37,55
